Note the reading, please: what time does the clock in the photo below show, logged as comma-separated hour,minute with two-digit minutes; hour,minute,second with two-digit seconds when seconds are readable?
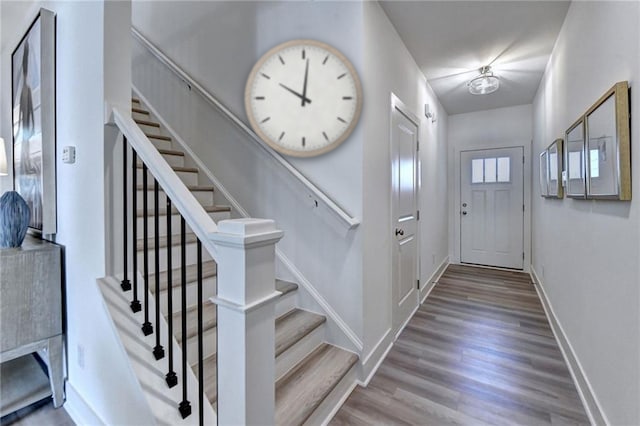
10,01
